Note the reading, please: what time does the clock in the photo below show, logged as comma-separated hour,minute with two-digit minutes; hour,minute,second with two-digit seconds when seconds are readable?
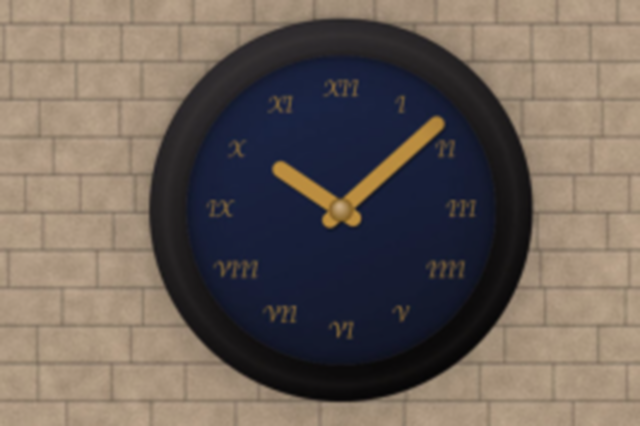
10,08
